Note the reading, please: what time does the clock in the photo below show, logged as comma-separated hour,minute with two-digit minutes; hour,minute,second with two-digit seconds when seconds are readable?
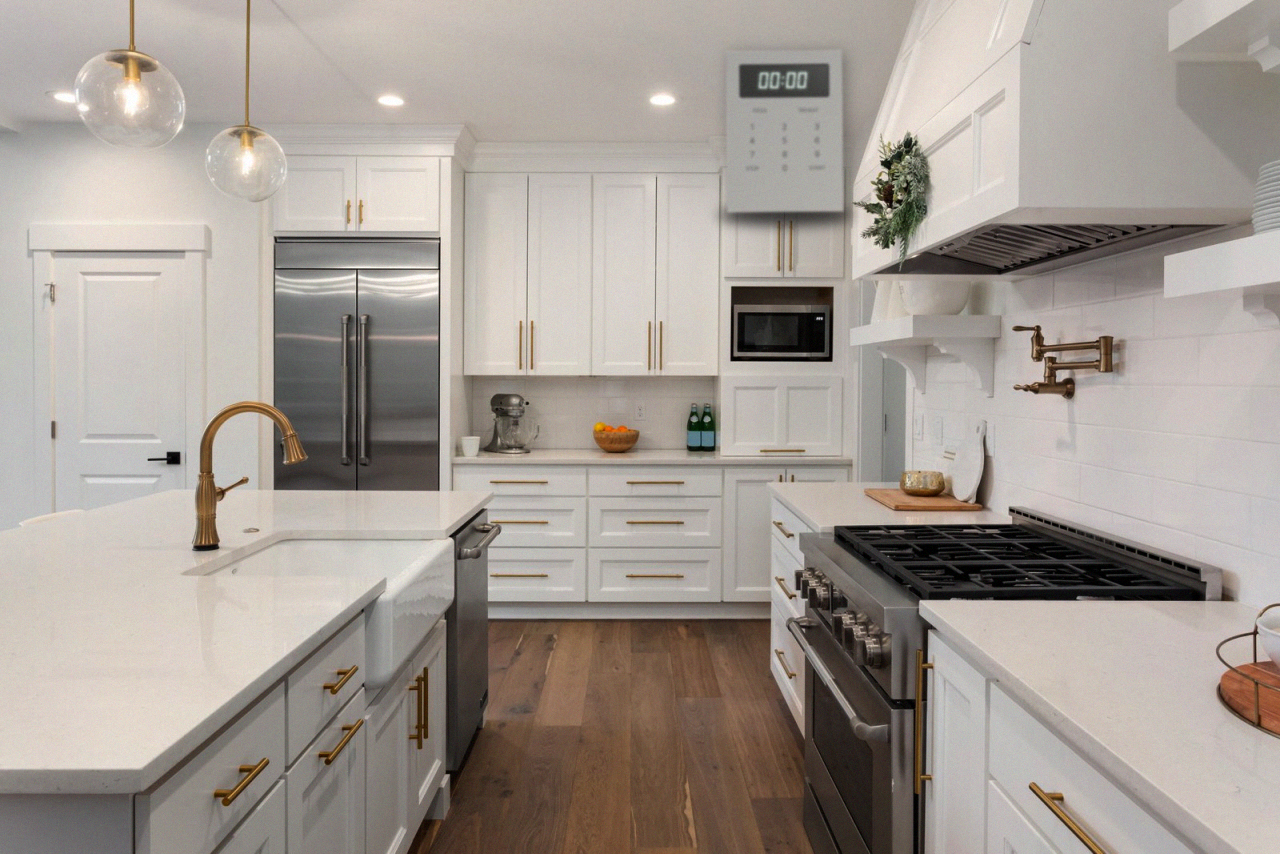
0,00
